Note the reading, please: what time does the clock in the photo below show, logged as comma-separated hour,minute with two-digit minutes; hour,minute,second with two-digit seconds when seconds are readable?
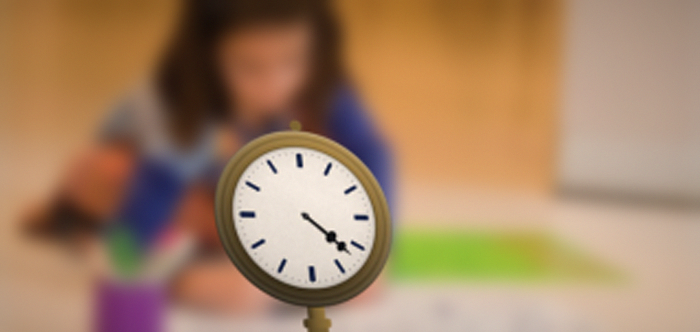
4,22
